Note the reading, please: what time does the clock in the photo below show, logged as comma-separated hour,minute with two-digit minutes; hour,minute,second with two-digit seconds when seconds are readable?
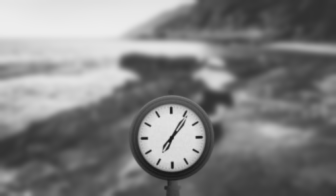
7,06
